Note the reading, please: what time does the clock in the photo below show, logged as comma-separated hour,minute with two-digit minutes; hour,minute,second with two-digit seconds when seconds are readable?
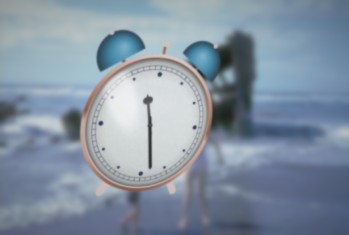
11,28
